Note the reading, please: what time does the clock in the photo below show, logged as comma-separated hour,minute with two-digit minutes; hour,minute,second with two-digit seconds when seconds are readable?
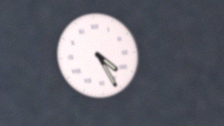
4,26
